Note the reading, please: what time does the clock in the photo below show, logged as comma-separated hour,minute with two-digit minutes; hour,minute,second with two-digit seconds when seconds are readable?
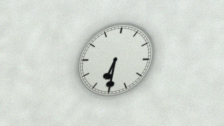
6,30
